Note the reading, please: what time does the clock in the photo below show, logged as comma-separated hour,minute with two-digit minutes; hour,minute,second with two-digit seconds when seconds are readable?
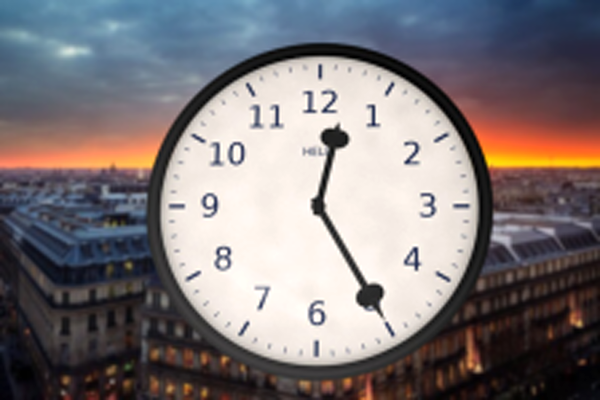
12,25
